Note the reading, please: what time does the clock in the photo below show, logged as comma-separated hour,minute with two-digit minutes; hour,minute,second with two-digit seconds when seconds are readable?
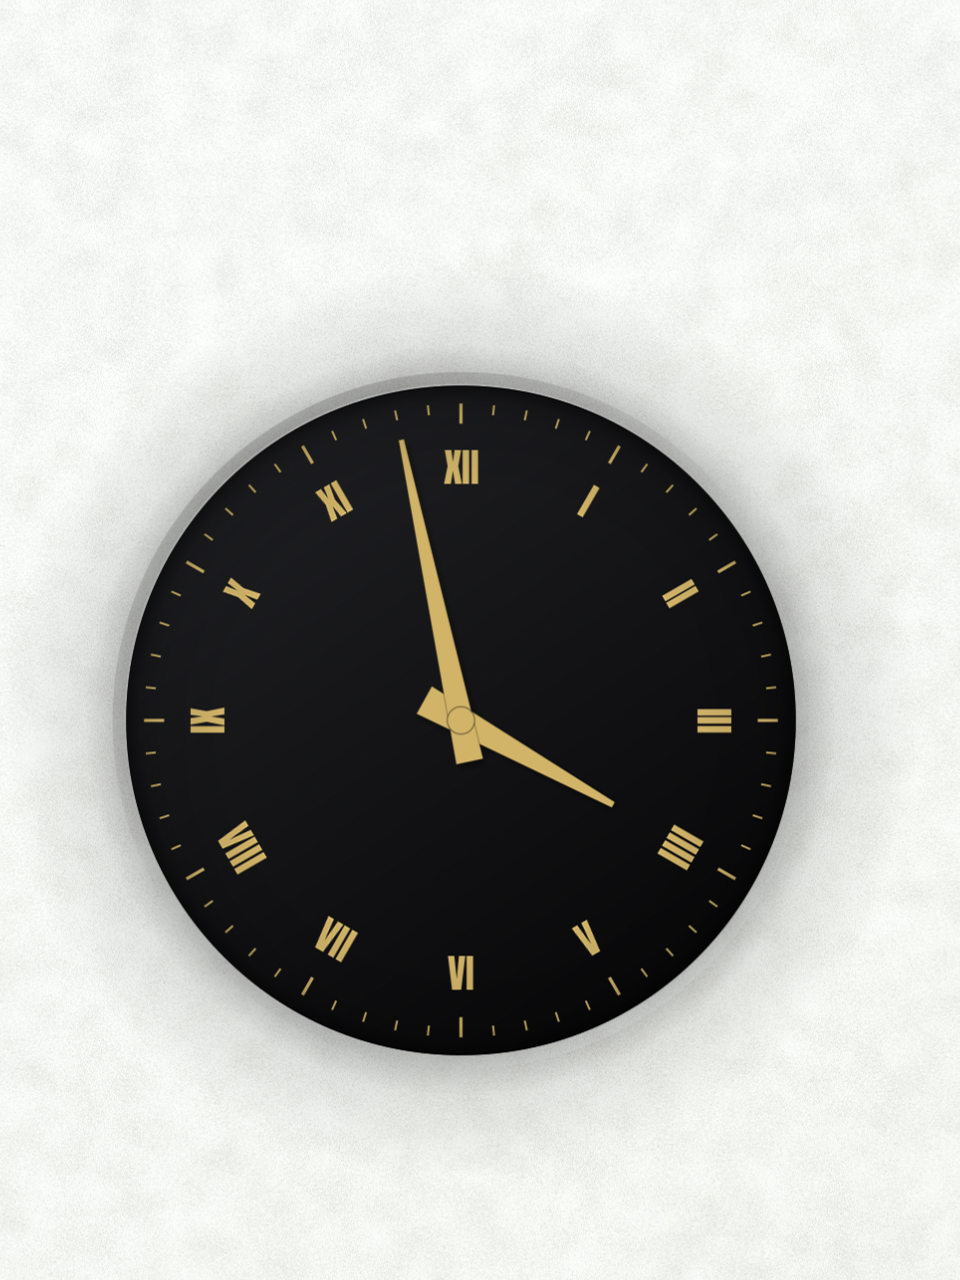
3,58
